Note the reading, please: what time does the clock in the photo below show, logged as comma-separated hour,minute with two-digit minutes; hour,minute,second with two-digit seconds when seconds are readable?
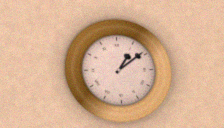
1,09
